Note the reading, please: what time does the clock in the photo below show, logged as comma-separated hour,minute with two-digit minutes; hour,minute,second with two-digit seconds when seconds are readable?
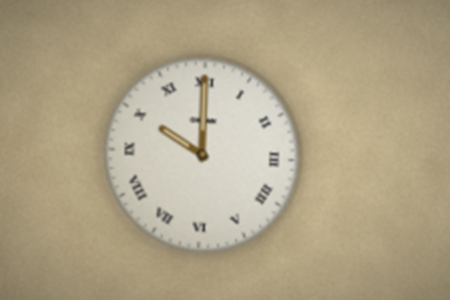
10,00
